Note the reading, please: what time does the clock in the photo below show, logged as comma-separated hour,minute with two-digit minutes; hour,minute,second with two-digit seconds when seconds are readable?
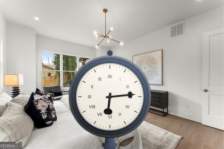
6,14
